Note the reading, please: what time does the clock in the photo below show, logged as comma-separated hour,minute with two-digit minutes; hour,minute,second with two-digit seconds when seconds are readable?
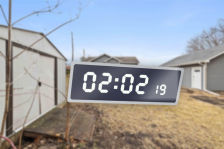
2,02,19
